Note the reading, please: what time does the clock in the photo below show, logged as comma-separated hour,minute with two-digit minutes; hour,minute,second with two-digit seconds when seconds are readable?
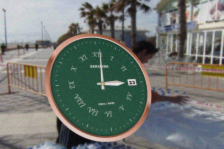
3,01
